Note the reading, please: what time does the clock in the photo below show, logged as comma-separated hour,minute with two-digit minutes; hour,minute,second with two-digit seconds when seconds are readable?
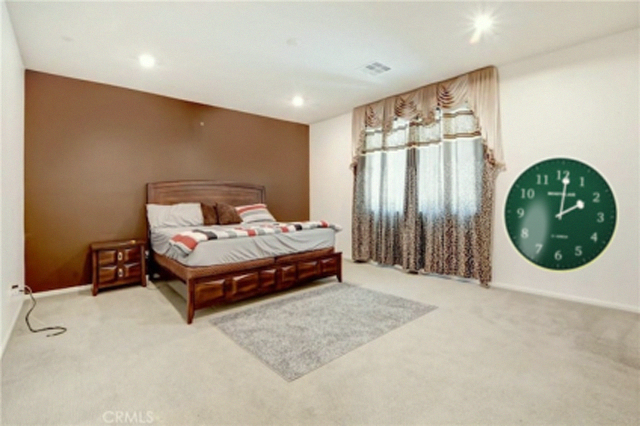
2,01
